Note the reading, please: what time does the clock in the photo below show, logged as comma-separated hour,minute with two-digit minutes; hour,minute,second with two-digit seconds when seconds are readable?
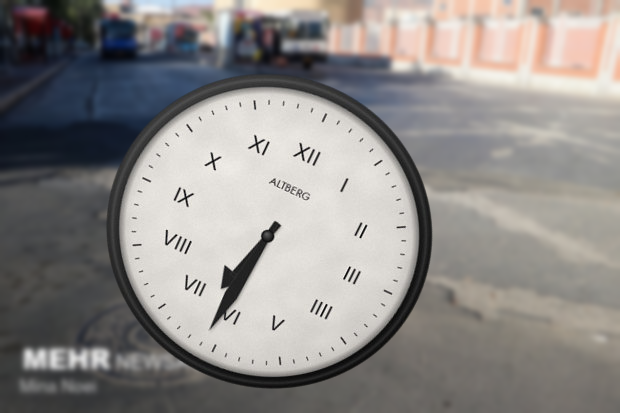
6,31
